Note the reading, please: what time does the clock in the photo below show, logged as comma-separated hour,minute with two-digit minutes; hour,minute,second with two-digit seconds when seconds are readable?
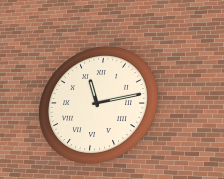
11,13
